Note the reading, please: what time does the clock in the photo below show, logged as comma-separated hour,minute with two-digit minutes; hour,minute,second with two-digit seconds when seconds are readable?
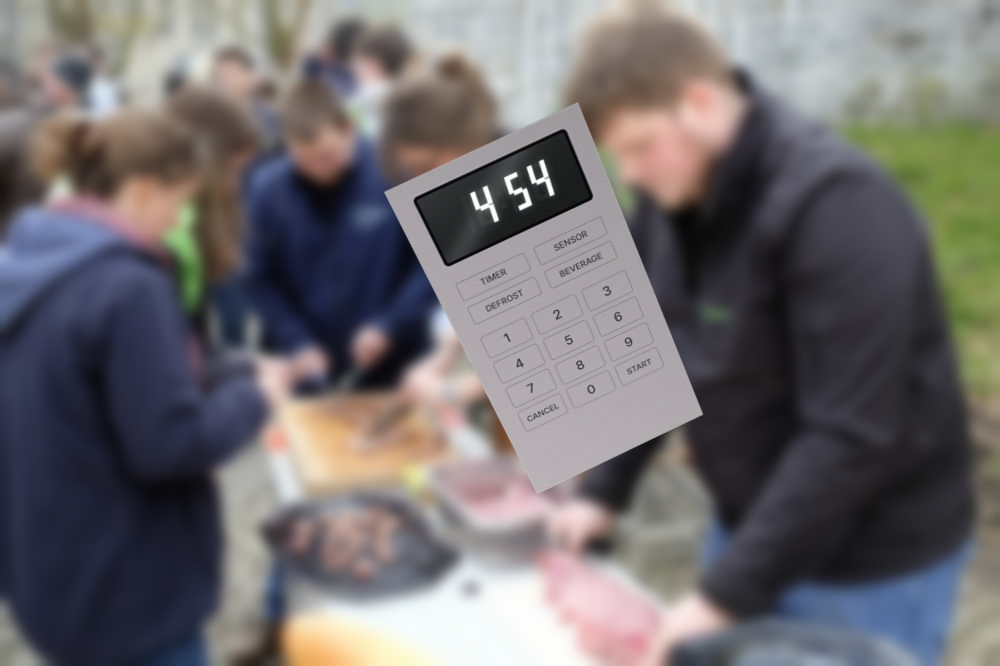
4,54
